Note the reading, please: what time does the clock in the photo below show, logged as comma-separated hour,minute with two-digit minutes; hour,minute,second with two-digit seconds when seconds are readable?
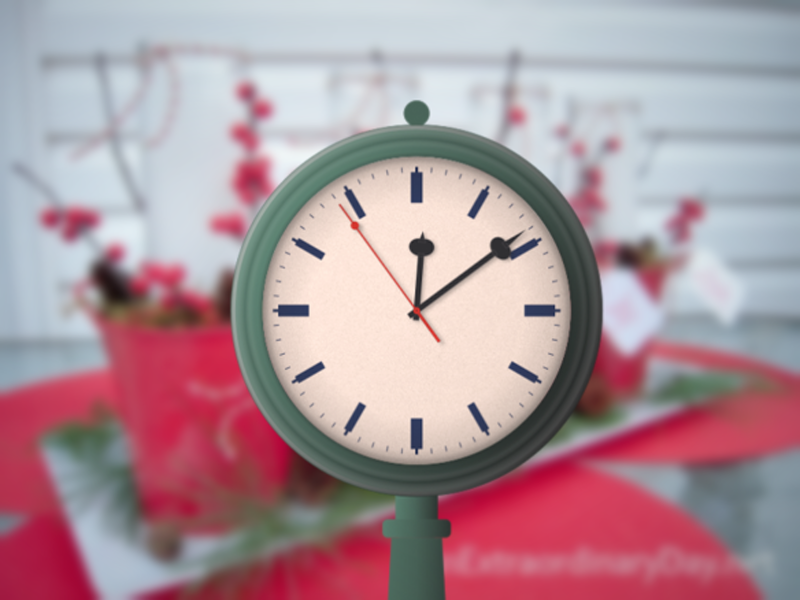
12,08,54
